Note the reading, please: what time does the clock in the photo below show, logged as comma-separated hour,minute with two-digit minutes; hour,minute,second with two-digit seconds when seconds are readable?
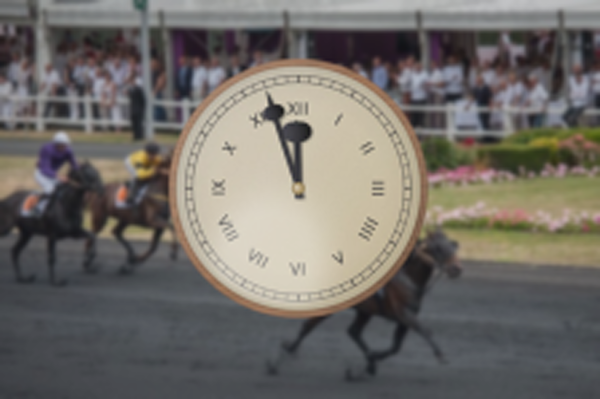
11,57
